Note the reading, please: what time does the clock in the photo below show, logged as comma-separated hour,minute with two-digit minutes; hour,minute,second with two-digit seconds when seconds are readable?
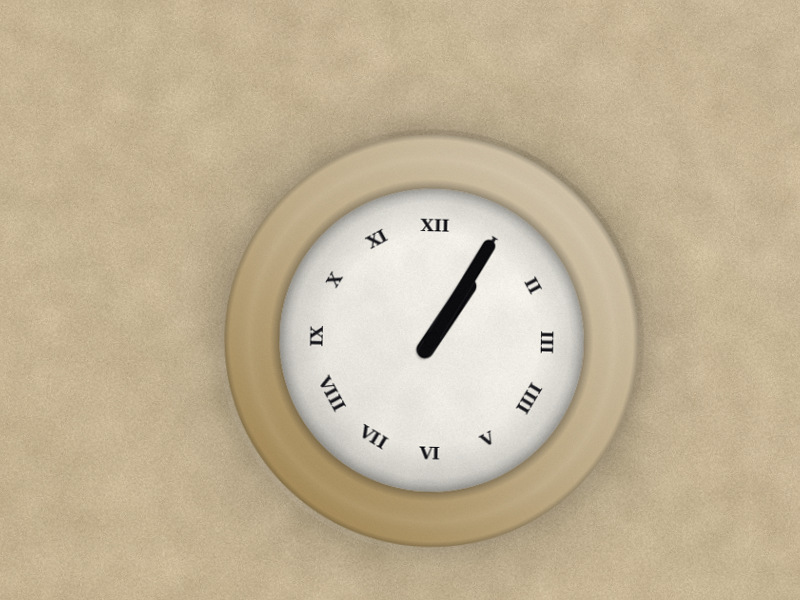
1,05
